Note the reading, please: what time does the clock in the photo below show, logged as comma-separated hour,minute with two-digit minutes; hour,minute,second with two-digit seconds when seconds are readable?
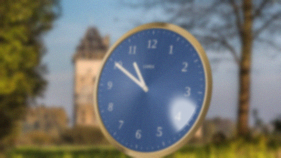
10,50
